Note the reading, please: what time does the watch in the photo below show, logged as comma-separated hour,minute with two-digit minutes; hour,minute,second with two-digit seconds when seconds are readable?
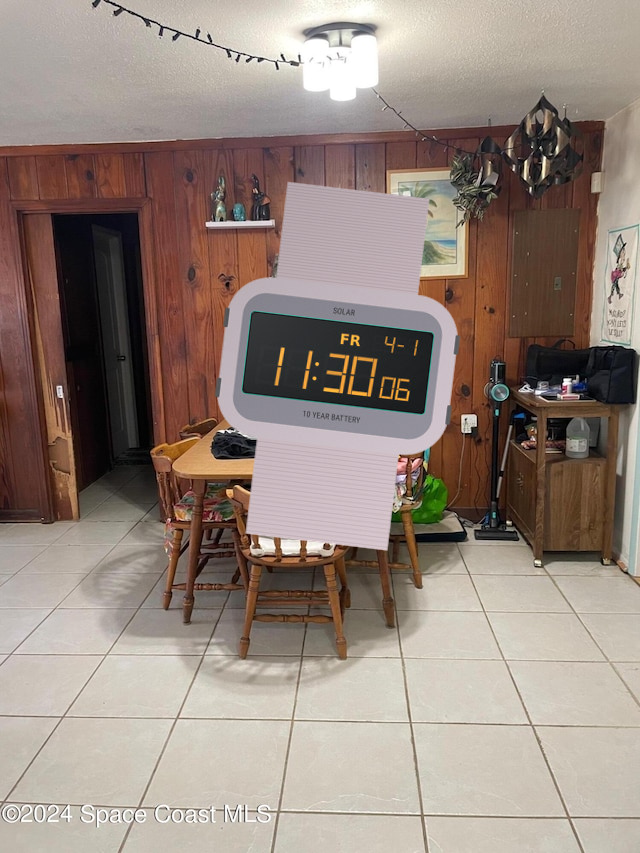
11,30,06
